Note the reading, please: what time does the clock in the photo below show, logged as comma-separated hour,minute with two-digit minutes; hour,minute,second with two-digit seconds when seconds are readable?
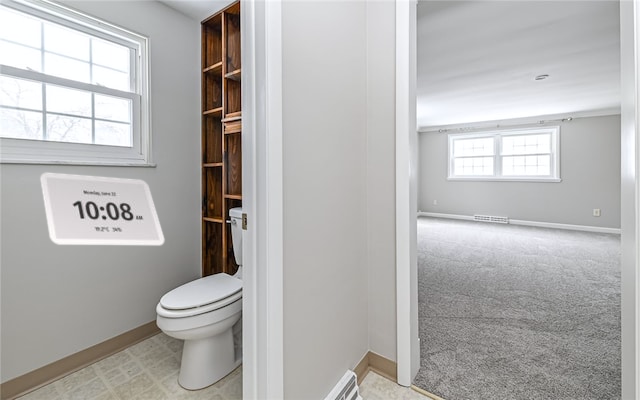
10,08
